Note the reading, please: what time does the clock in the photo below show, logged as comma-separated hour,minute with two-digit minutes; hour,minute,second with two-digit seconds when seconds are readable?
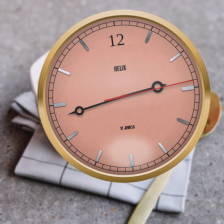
2,43,14
